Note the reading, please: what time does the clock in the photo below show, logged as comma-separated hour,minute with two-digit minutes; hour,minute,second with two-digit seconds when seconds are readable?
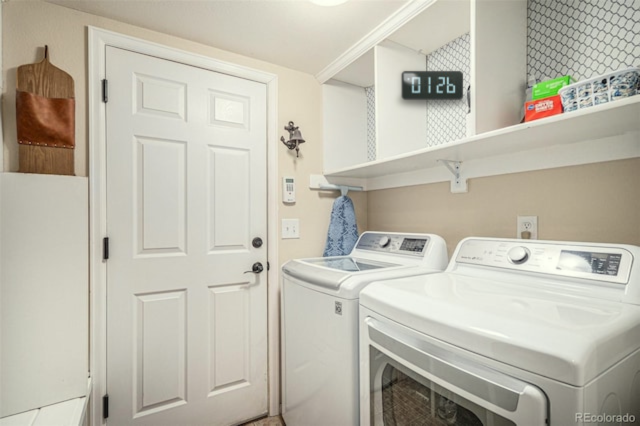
1,26
